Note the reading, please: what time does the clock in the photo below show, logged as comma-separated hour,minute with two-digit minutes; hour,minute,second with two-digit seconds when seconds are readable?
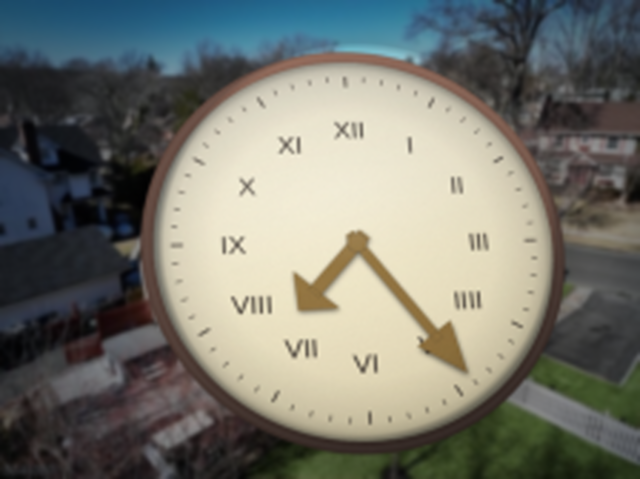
7,24
